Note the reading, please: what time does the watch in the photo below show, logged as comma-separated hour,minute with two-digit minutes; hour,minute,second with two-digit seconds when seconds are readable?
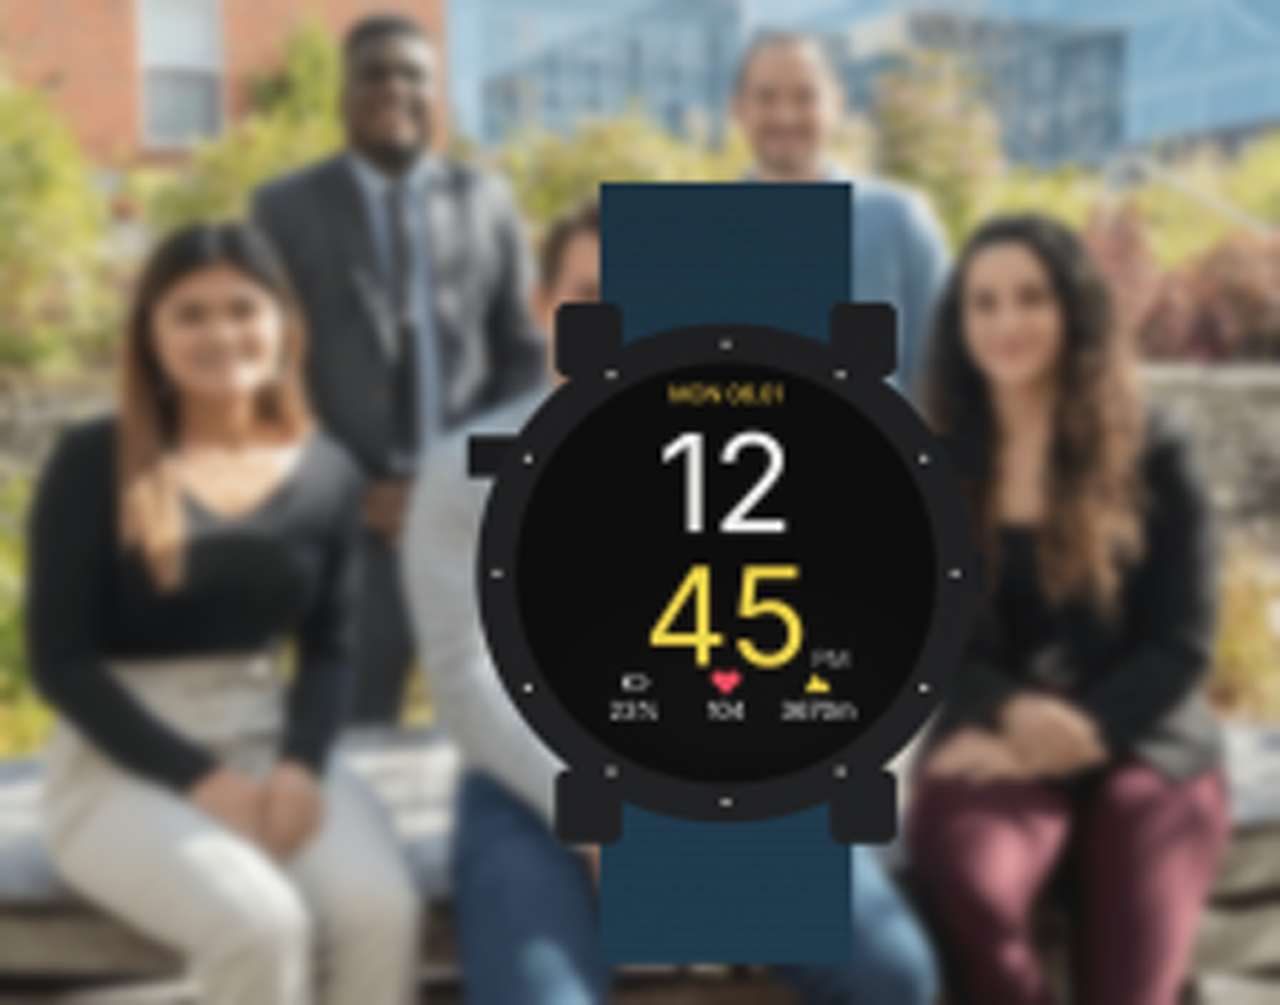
12,45
